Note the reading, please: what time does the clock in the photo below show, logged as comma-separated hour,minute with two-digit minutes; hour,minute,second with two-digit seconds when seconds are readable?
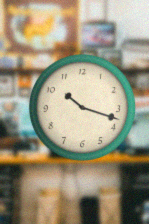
10,18
